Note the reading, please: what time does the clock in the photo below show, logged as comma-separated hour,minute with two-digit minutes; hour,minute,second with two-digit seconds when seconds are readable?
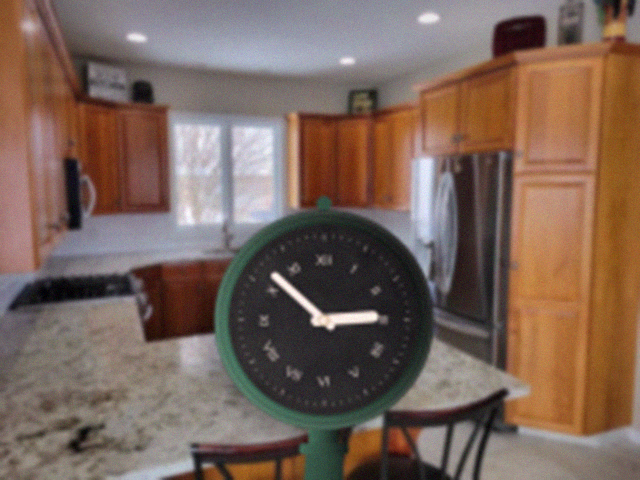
2,52
